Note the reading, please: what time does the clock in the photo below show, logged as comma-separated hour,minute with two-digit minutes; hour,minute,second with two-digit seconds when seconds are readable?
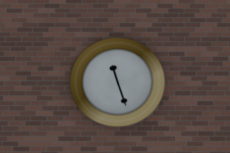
11,27
